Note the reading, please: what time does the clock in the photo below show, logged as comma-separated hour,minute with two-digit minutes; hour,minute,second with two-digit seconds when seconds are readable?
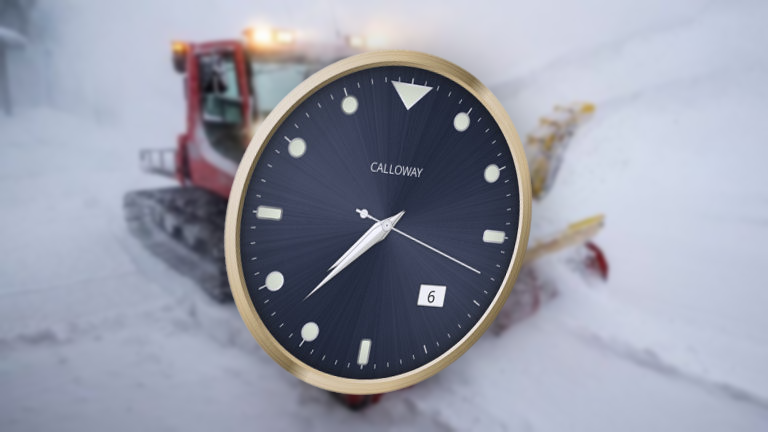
7,37,18
